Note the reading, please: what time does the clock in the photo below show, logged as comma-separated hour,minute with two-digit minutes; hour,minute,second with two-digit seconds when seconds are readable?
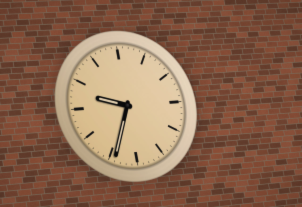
9,34
